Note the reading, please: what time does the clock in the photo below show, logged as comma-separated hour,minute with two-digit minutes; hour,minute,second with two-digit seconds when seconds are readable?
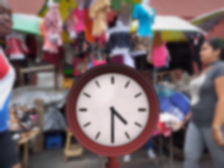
4,30
